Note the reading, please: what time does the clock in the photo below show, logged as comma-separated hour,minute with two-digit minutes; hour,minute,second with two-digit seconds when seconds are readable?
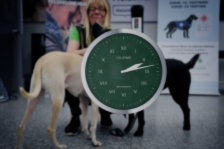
2,13
